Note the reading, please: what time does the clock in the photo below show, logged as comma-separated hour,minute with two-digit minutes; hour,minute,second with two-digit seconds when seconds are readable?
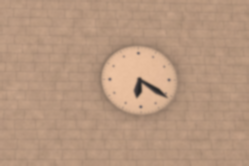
6,21
